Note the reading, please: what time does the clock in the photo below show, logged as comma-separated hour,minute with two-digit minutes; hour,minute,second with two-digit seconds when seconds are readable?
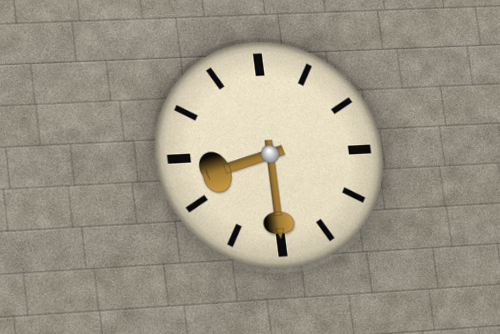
8,30
